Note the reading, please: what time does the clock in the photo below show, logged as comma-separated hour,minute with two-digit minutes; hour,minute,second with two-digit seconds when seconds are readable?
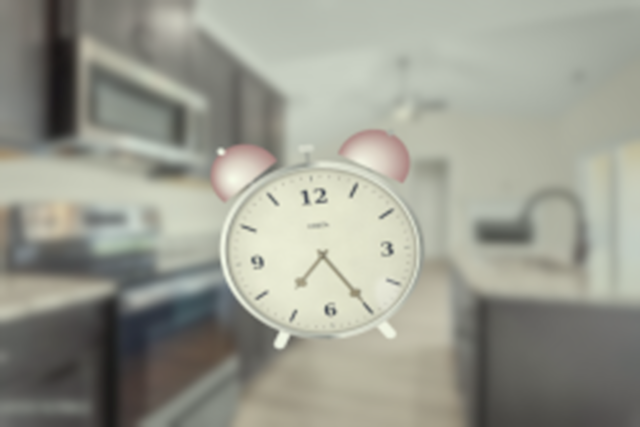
7,25
